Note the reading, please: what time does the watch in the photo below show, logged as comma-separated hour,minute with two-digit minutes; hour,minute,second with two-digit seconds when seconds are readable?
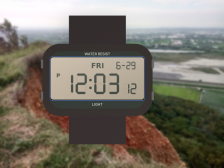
12,03,12
